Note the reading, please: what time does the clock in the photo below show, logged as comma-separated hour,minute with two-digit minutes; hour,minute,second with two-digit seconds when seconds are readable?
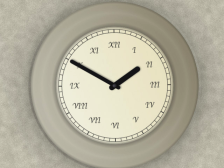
1,50
